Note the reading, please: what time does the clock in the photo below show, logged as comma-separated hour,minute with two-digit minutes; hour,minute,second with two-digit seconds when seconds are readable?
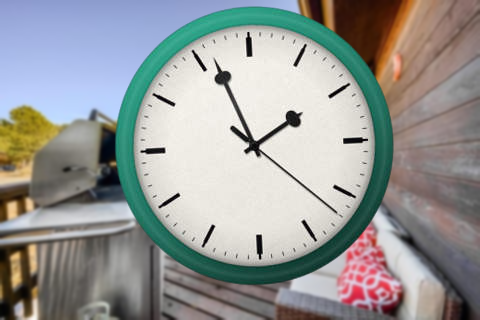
1,56,22
